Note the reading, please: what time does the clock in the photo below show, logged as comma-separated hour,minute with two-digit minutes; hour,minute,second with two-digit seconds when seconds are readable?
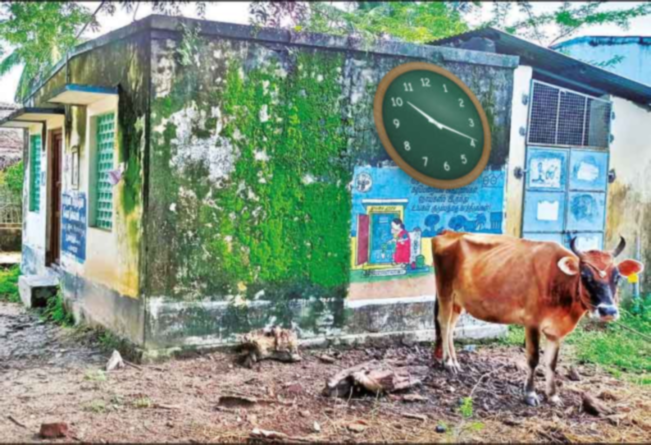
10,19
